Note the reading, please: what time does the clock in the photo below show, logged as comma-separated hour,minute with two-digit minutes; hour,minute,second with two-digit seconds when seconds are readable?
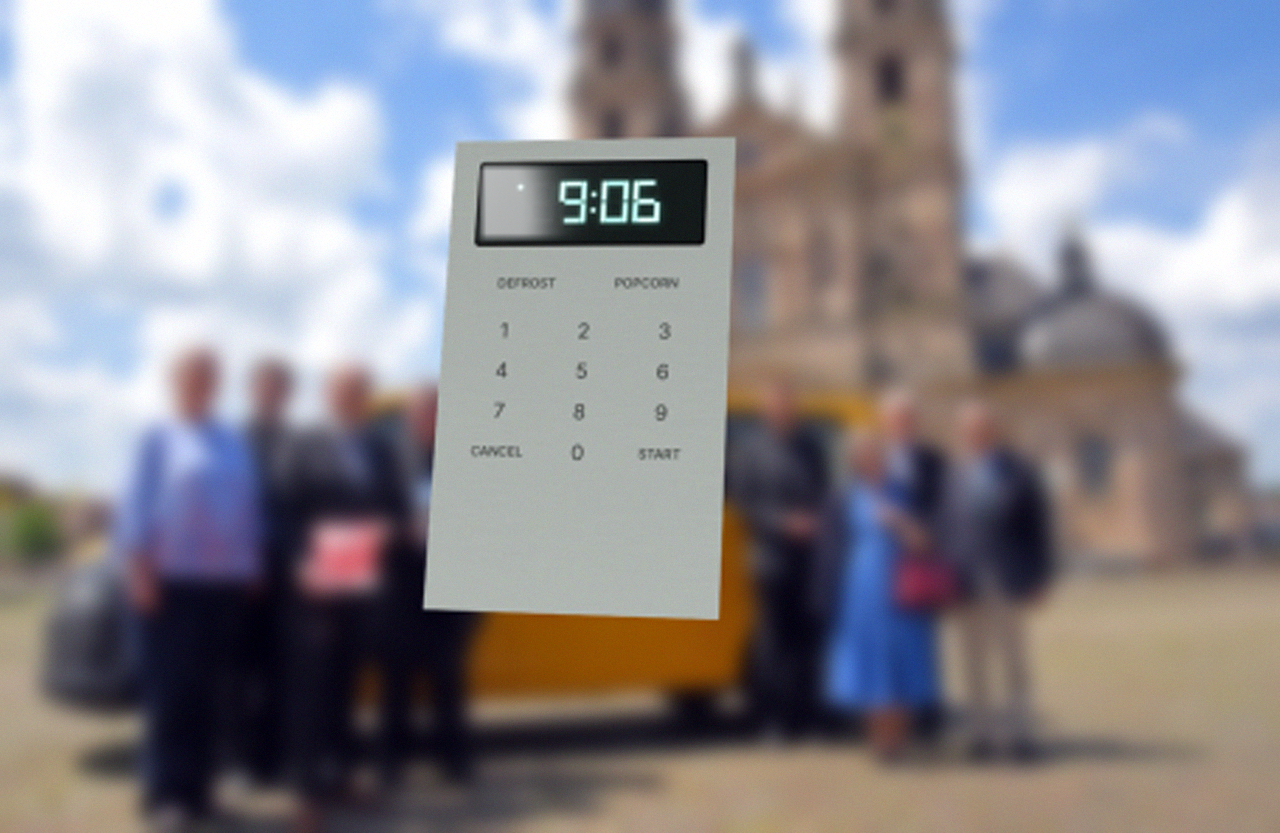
9,06
